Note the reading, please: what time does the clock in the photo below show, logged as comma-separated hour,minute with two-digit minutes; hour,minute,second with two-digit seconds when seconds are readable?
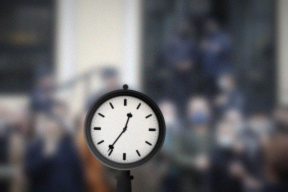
12,36
